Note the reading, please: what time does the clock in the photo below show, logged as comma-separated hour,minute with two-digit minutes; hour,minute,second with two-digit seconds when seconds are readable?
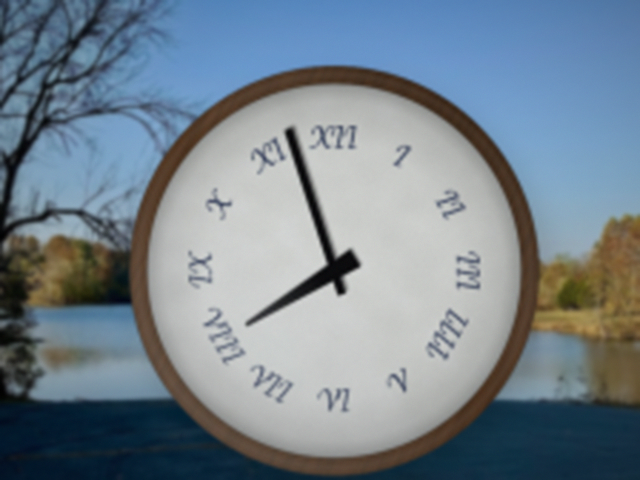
7,57
